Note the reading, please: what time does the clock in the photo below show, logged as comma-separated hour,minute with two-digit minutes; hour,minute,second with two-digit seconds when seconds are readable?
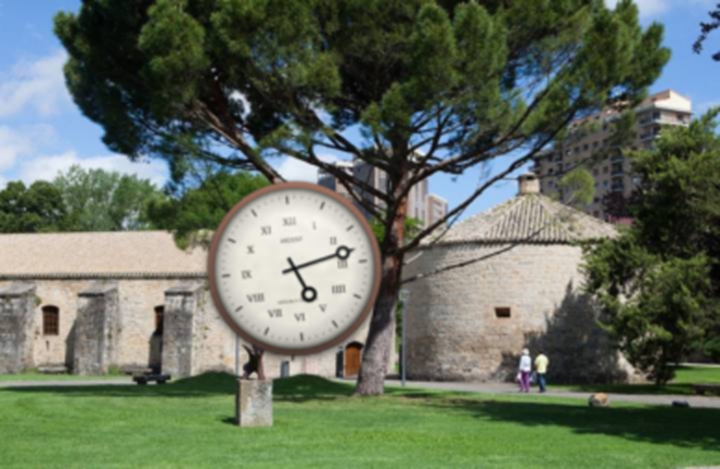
5,13
